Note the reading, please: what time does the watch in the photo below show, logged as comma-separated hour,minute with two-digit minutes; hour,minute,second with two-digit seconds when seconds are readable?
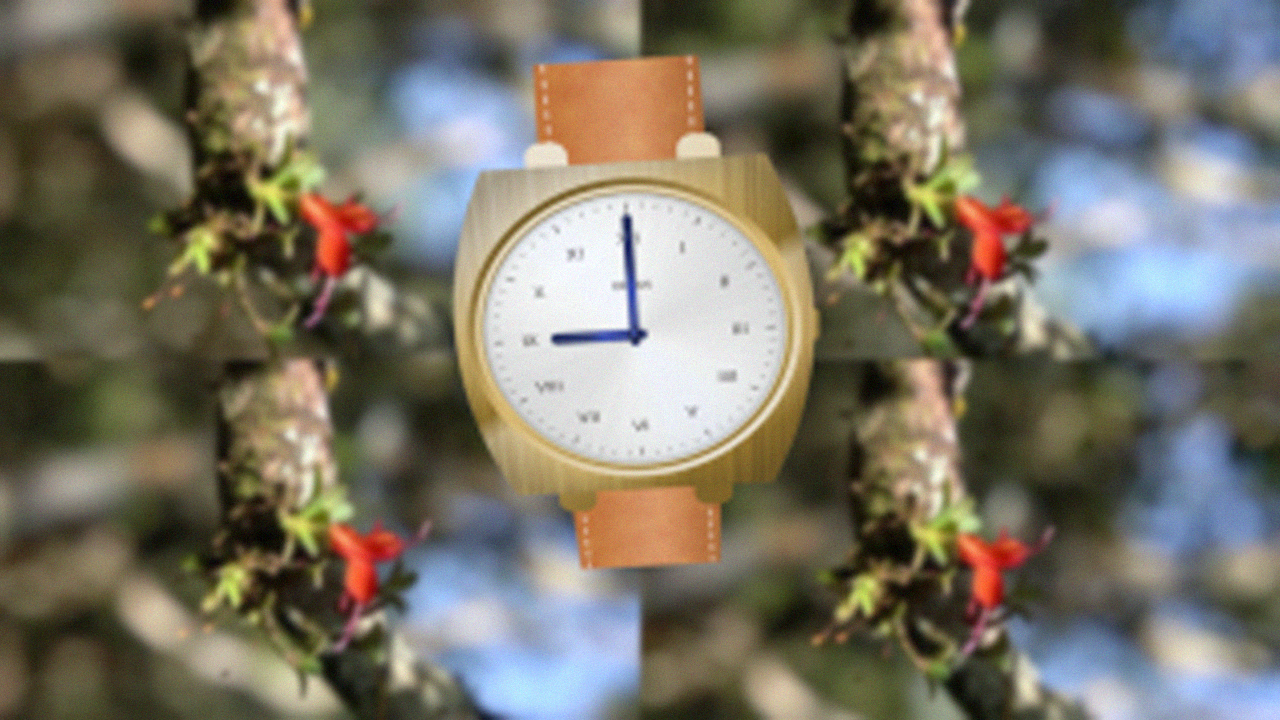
9,00
